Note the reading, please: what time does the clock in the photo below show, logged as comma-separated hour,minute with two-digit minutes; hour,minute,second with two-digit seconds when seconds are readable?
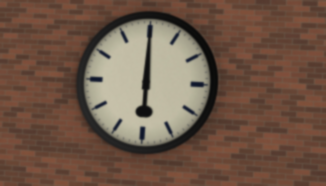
6,00
